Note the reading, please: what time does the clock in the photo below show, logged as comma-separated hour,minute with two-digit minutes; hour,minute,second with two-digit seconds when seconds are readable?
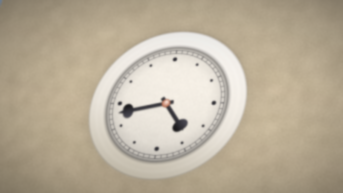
4,43
